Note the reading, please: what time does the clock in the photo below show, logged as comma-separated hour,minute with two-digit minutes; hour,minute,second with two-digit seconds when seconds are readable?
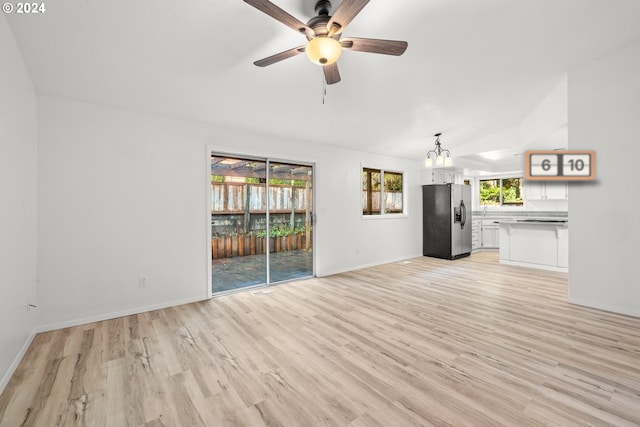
6,10
